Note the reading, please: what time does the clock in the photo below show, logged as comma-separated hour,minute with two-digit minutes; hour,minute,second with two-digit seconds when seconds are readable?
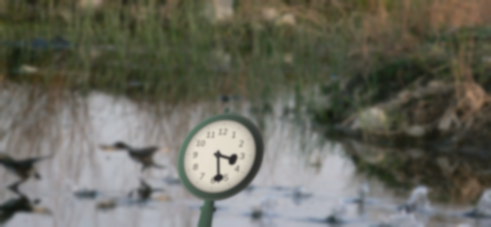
3,28
